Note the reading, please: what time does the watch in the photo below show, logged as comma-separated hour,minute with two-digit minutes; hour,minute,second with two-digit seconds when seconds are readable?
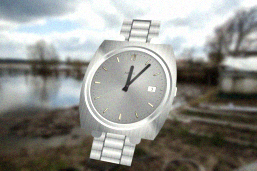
12,06
